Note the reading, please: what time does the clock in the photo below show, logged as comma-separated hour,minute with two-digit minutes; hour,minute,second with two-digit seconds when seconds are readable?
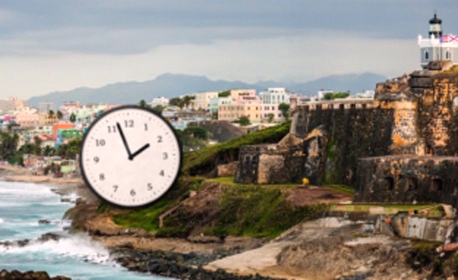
1,57
